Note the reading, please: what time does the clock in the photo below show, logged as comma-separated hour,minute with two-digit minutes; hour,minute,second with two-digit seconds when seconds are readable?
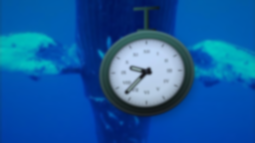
9,37
